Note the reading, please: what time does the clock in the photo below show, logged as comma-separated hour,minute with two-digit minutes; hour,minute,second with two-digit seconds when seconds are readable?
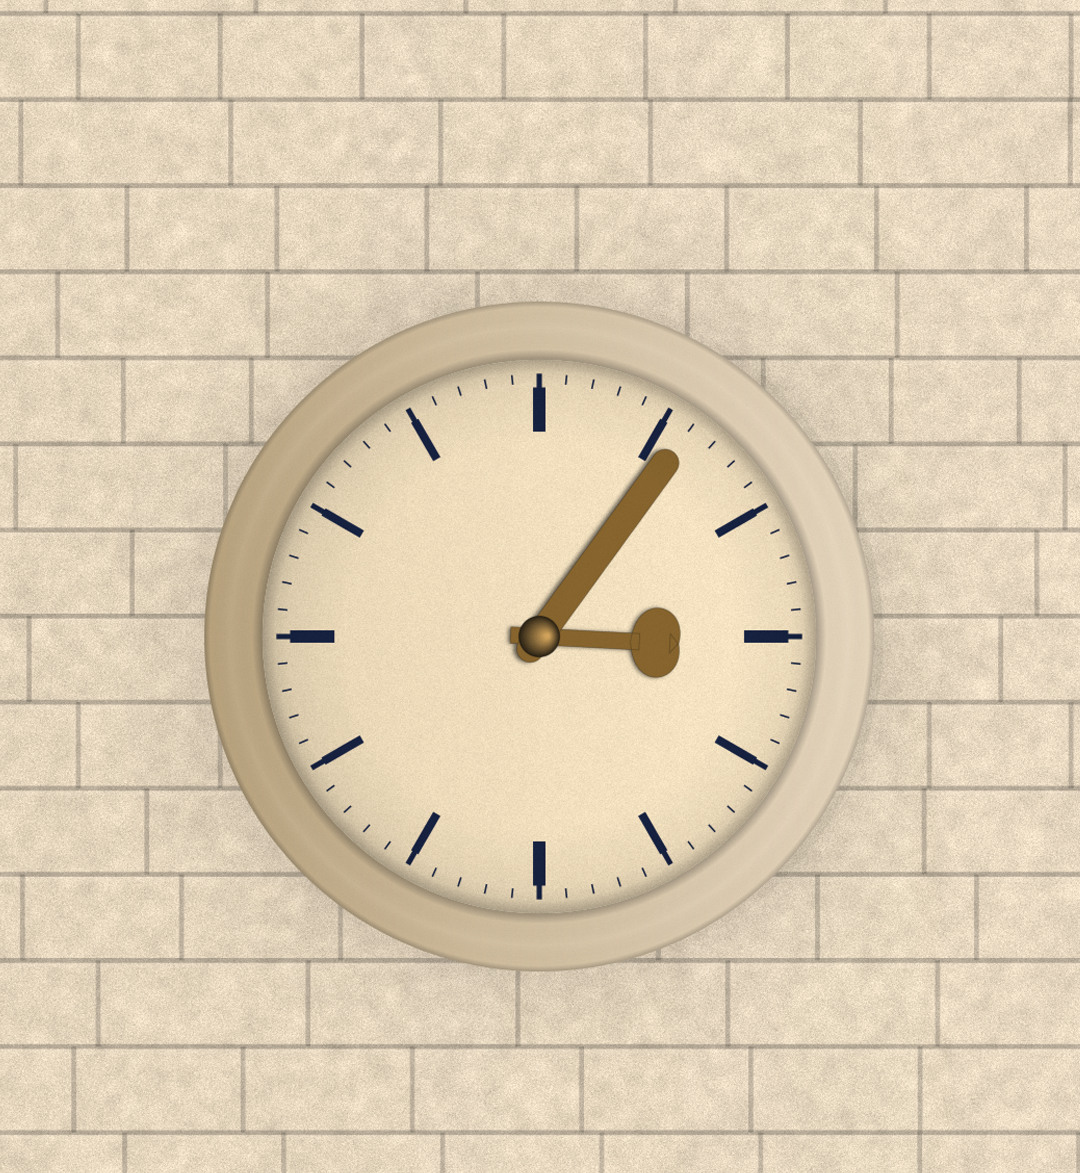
3,06
